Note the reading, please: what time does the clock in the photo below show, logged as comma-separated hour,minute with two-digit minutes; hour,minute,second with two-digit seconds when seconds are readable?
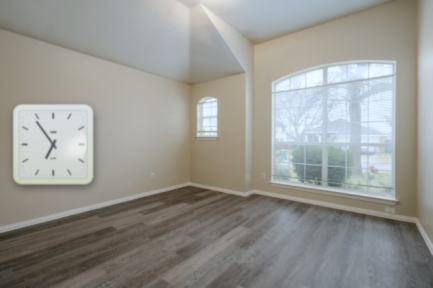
6,54
